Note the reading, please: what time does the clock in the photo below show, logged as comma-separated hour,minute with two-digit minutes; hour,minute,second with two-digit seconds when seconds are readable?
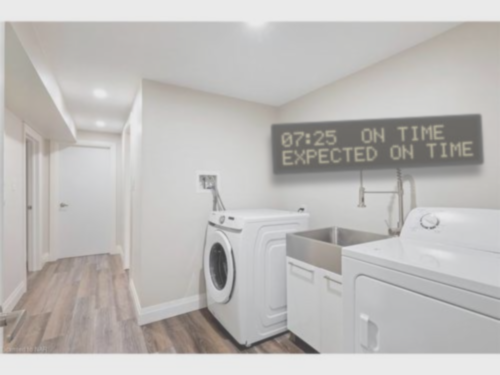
7,25
